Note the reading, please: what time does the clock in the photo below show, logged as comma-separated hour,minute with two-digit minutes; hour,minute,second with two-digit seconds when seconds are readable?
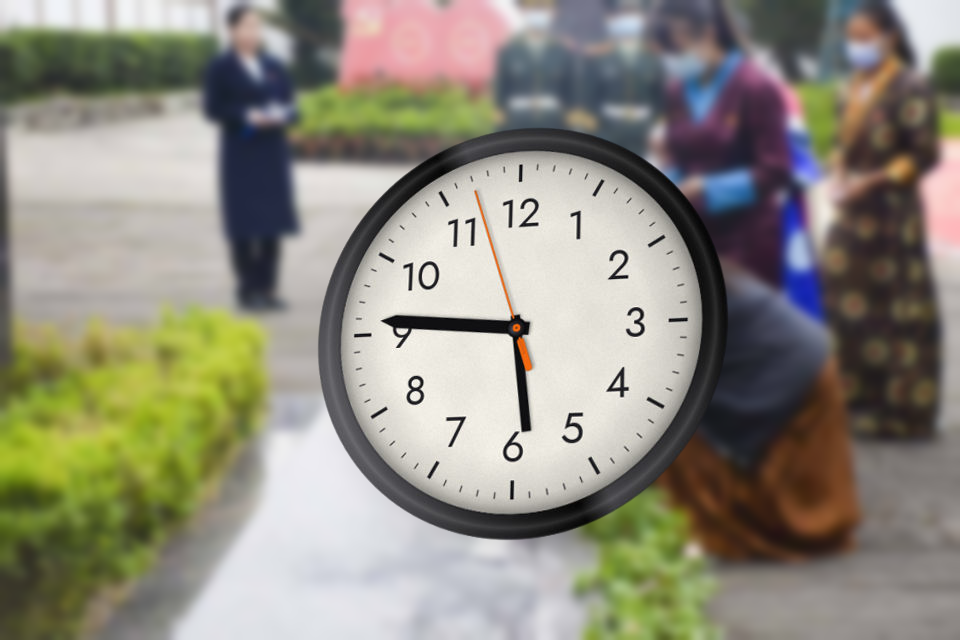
5,45,57
